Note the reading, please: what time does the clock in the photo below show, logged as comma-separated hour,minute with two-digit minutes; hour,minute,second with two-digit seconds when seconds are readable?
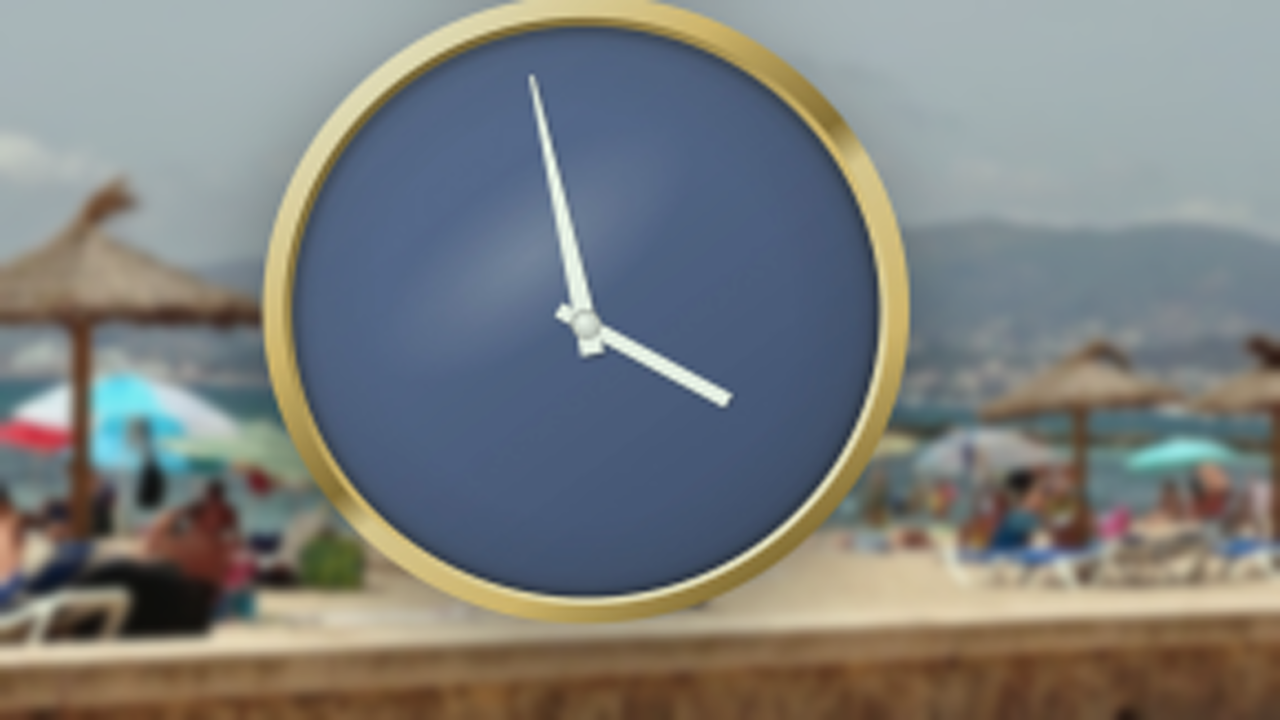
3,58
